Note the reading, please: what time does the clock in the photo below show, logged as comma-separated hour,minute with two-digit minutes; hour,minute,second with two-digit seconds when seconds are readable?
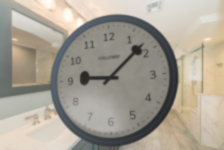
9,08
